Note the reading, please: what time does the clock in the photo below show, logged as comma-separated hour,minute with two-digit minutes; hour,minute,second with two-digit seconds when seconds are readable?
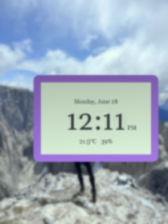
12,11
